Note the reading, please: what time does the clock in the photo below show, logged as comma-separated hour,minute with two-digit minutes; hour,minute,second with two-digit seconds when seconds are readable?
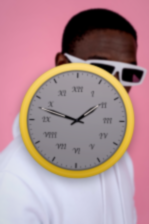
1,48
